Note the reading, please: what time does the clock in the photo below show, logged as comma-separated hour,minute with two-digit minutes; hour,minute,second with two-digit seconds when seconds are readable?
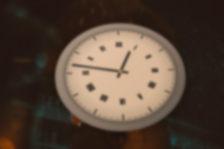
12,47
